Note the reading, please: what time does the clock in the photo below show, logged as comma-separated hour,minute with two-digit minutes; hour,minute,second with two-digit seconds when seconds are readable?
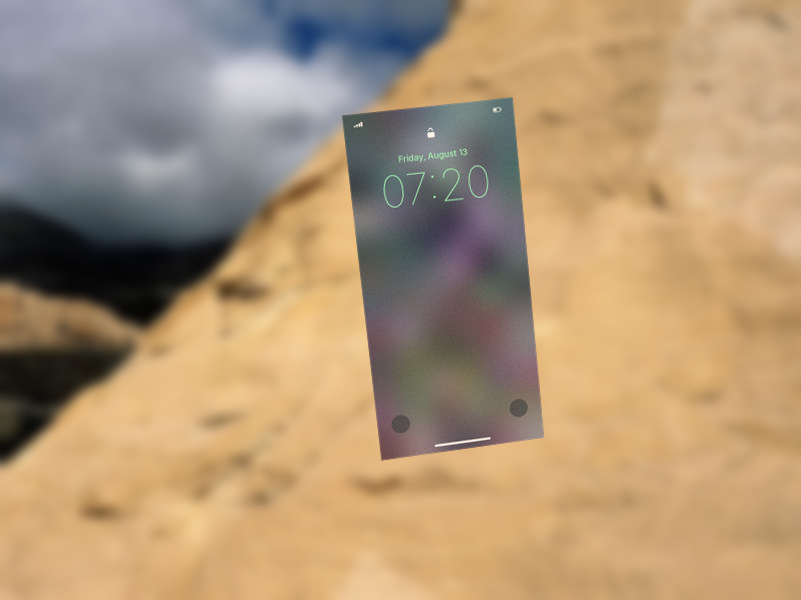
7,20
